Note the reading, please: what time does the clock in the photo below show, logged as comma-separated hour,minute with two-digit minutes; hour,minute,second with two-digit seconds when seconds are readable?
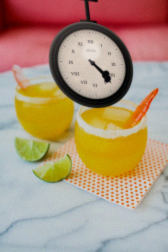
4,23
